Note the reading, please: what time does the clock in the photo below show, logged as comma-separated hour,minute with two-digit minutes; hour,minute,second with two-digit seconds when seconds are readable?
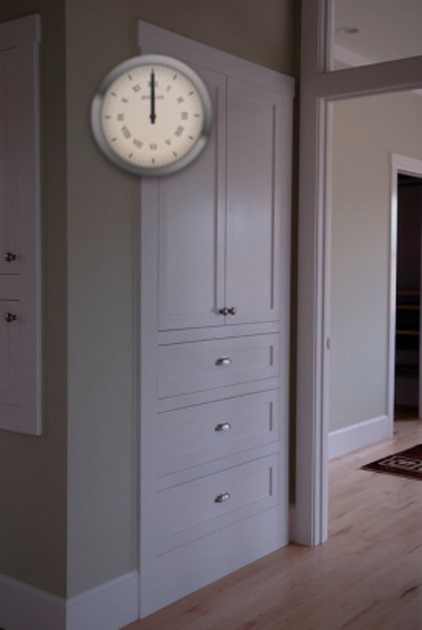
12,00
